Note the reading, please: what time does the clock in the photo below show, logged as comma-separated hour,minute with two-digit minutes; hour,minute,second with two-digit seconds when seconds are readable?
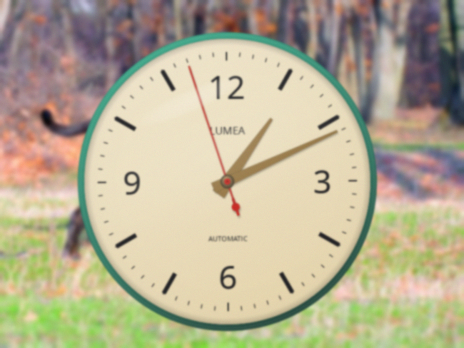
1,10,57
